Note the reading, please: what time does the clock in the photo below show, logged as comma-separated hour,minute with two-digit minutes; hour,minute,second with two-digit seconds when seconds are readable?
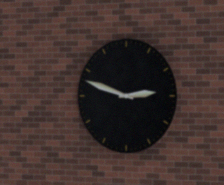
2,48
